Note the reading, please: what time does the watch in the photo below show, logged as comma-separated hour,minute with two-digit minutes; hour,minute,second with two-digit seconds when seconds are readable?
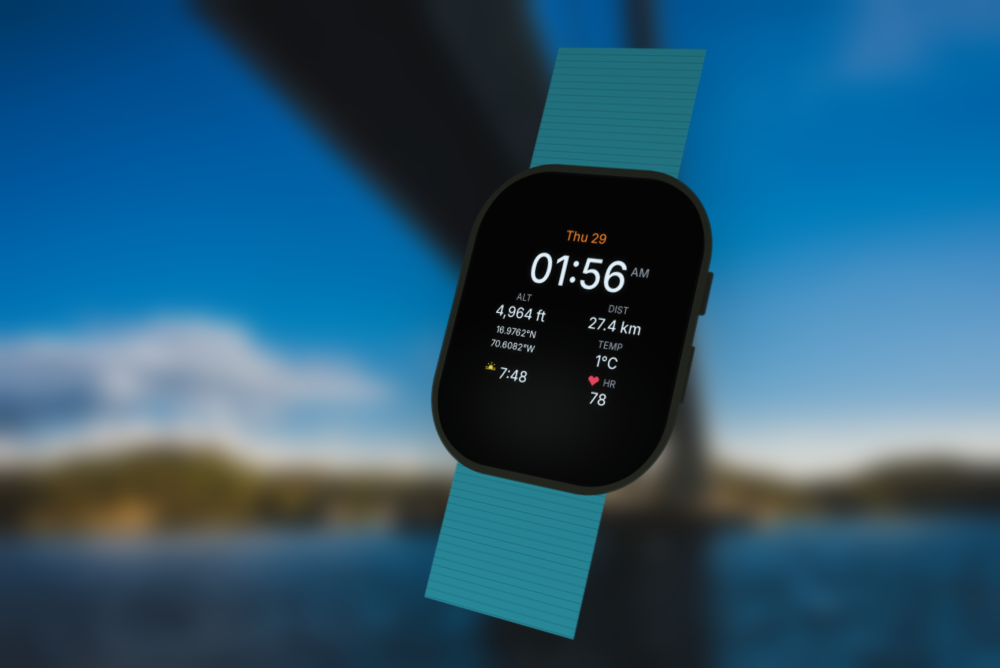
1,56
